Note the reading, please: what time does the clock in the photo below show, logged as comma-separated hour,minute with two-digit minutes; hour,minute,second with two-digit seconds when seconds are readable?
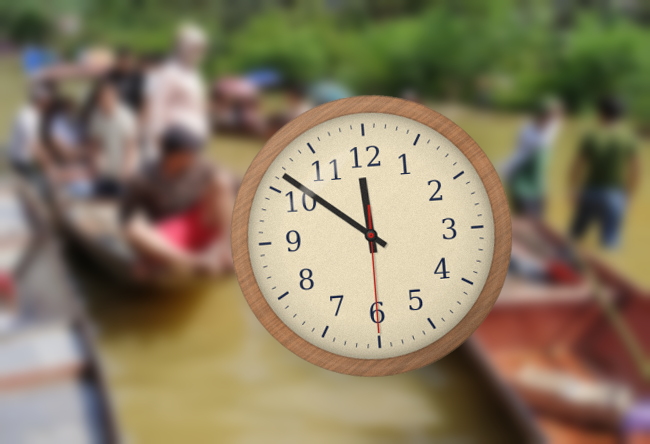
11,51,30
